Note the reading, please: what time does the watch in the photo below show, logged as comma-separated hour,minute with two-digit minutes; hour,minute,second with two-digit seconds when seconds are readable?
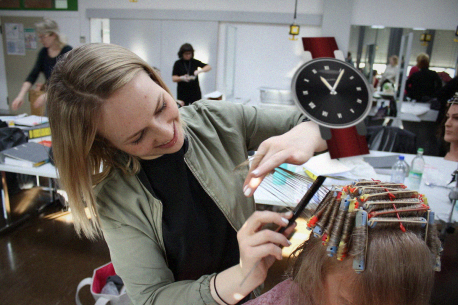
11,06
